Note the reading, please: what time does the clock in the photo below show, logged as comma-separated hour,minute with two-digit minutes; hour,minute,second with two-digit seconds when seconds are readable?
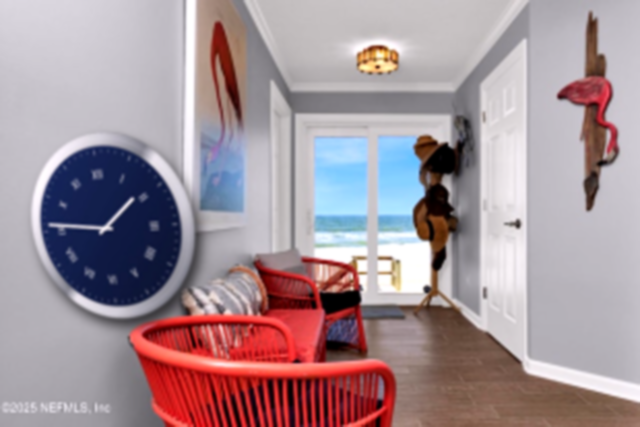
1,46
